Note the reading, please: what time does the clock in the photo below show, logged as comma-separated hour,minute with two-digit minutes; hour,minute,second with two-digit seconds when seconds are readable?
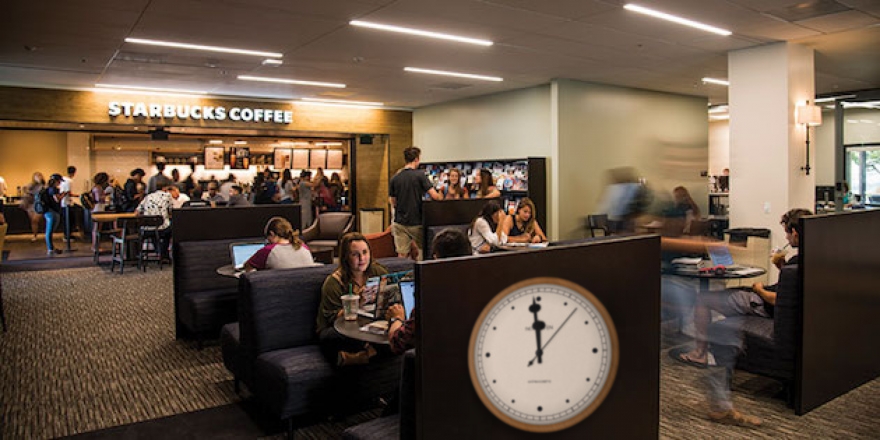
11,59,07
